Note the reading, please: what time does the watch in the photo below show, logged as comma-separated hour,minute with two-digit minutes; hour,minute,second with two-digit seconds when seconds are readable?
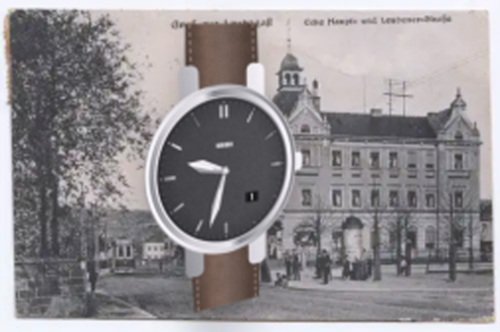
9,33
